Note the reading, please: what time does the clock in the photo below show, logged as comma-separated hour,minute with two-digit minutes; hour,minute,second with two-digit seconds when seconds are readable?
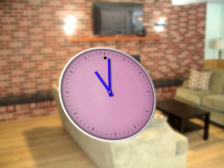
11,01
